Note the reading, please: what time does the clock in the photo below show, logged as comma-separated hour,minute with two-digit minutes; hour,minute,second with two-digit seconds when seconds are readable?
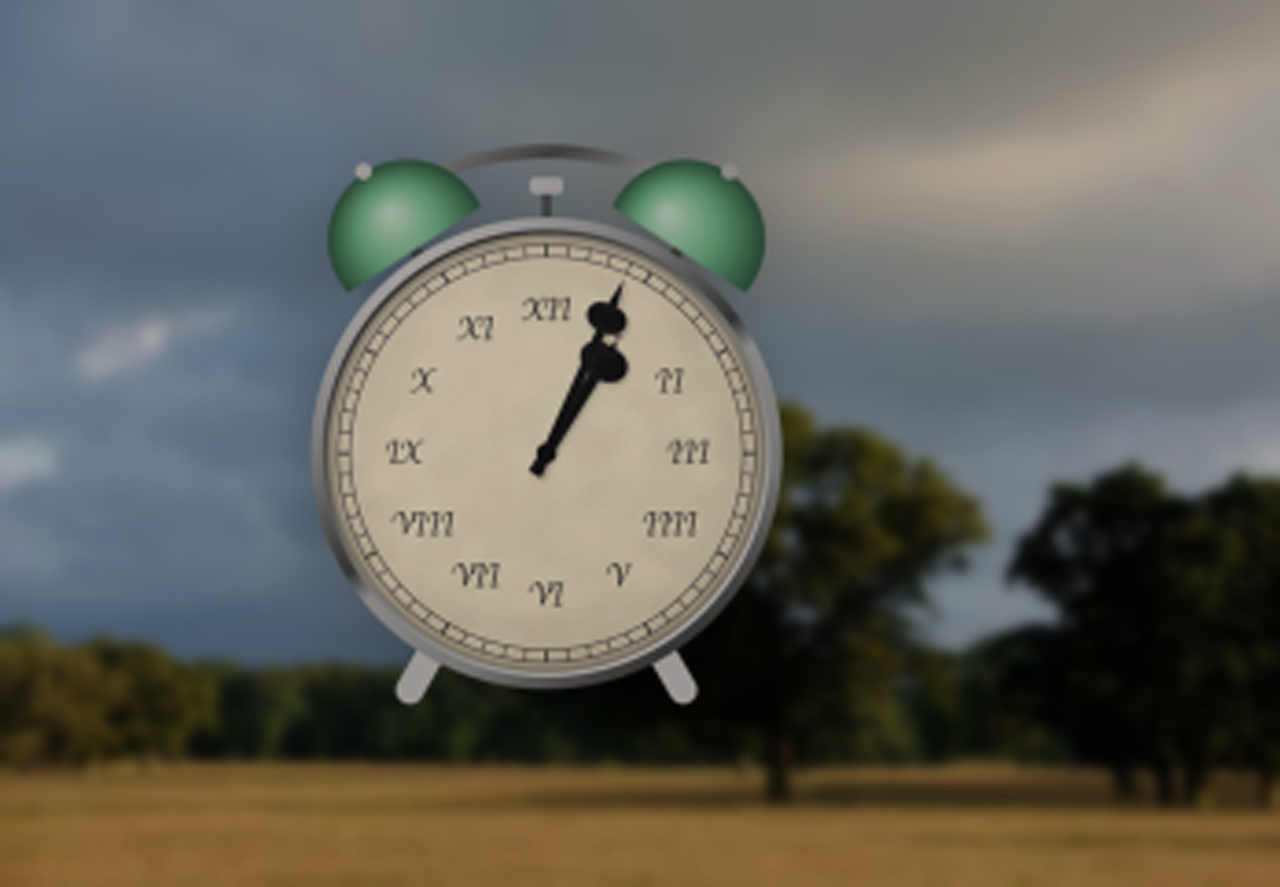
1,04
